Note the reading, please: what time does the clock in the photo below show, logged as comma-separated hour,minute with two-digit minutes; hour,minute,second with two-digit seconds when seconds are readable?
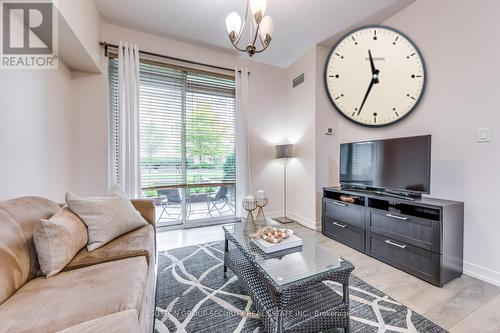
11,34
